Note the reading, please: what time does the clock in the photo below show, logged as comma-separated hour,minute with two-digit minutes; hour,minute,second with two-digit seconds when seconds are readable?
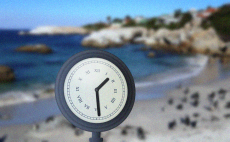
1,29
